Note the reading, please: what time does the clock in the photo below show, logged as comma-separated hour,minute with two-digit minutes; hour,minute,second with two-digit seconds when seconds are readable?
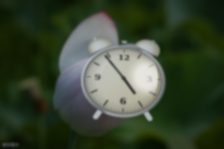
4,54
